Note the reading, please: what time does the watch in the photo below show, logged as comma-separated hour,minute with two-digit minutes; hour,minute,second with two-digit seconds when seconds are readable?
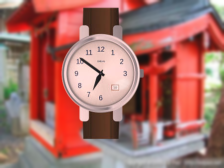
6,51
